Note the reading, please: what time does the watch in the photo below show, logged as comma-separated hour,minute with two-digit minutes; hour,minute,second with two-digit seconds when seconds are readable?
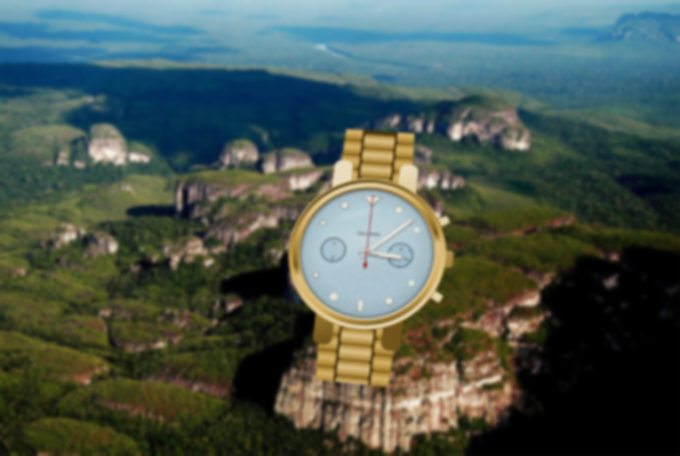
3,08
